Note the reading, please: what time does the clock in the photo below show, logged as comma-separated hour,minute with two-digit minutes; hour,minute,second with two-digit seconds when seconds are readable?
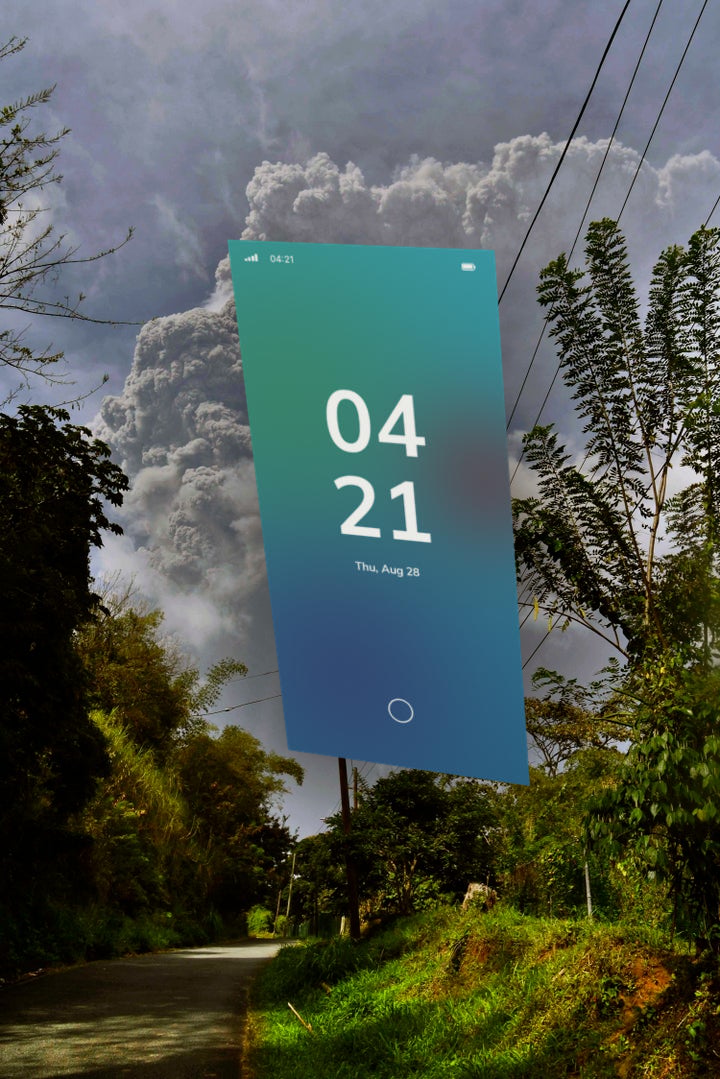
4,21
